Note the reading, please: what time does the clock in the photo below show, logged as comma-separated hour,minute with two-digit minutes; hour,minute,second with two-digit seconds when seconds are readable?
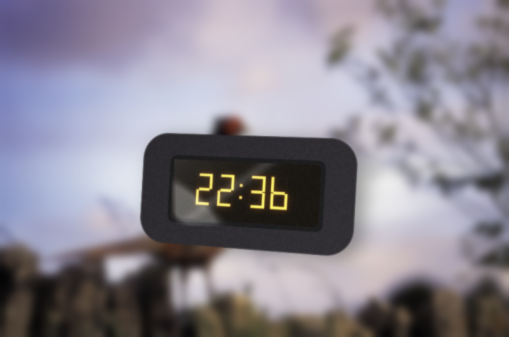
22,36
